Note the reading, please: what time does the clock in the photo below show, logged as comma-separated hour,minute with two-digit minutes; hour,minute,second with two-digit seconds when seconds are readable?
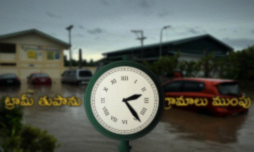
2,24
